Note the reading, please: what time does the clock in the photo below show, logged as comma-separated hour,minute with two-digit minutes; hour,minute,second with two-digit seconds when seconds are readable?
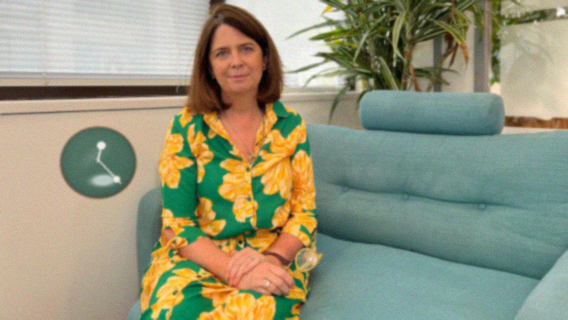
12,23
